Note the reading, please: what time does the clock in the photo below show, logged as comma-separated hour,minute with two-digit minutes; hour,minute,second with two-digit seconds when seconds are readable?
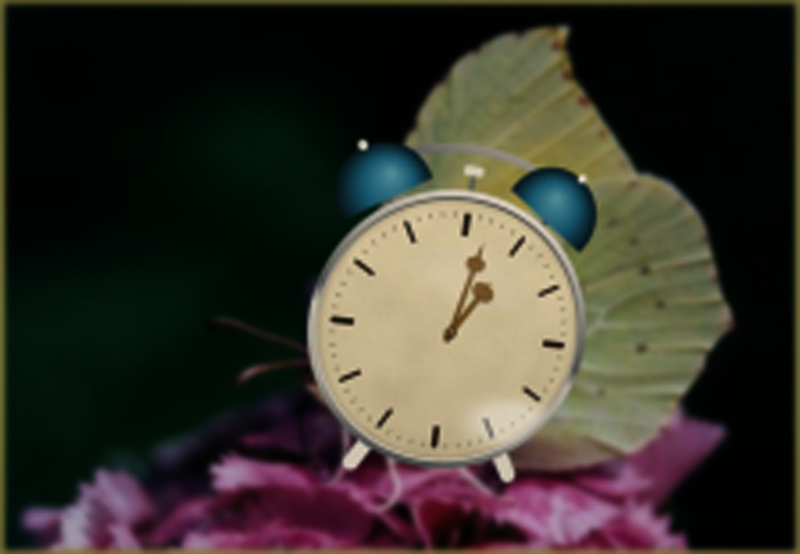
1,02
